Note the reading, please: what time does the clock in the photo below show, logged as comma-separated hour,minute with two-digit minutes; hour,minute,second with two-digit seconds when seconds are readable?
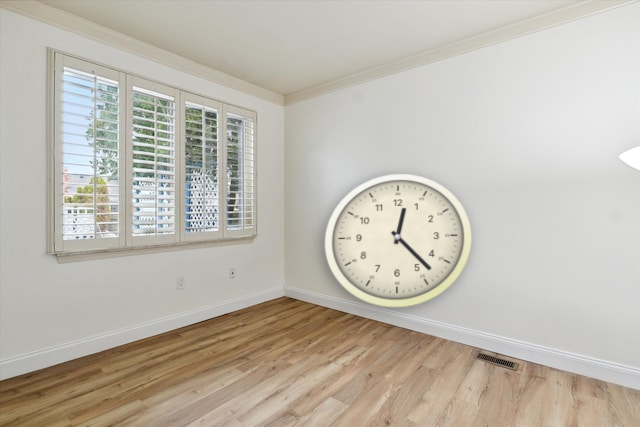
12,23
